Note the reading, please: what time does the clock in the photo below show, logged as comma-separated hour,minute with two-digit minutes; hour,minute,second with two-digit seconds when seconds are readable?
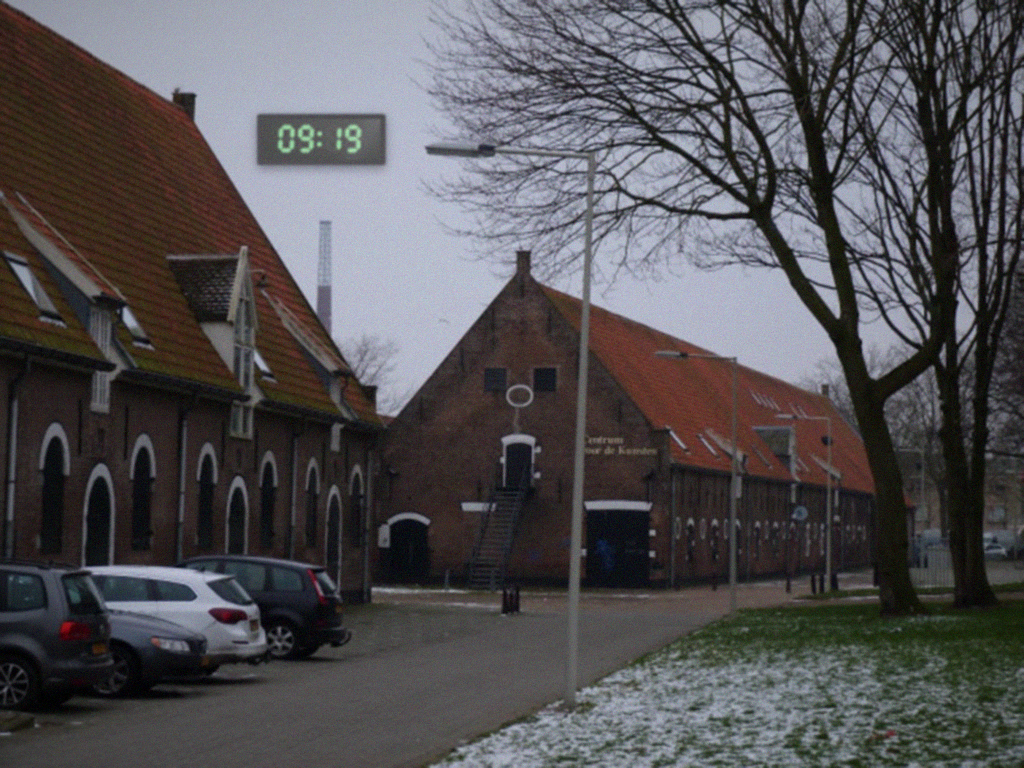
9,19
